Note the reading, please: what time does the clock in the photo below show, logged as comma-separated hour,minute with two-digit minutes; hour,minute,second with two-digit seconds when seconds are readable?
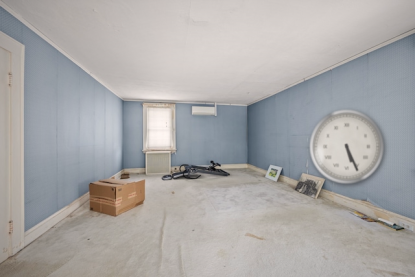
5,26
